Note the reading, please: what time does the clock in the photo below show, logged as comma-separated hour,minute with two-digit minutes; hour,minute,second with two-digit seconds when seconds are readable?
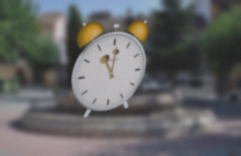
11,01
